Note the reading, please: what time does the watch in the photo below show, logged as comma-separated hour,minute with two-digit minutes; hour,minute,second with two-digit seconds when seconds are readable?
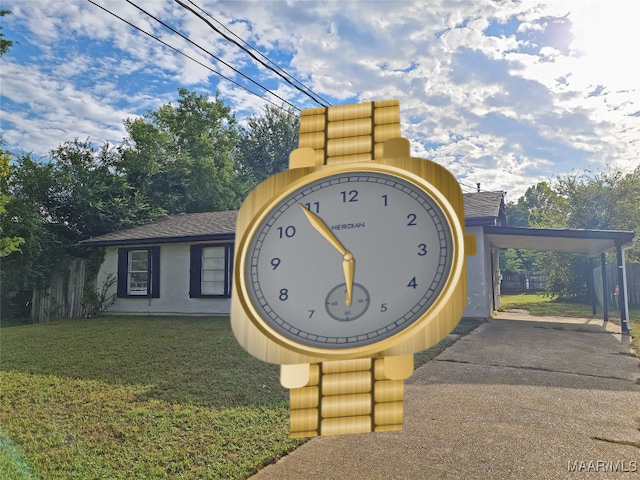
5,54
